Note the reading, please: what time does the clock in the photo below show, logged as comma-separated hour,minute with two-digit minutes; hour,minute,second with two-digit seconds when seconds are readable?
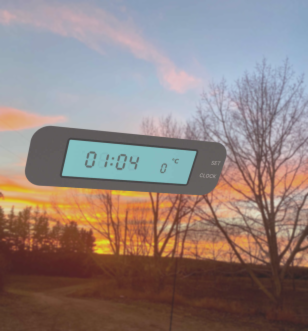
1,04
